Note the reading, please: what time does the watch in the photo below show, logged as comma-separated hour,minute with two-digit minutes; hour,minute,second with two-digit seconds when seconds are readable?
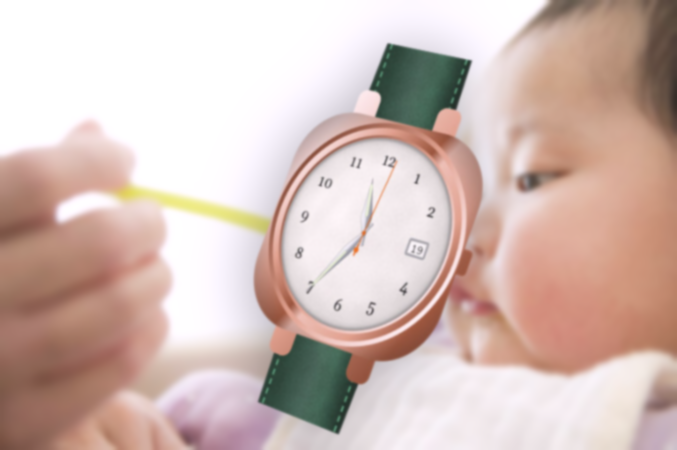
11,35,01
